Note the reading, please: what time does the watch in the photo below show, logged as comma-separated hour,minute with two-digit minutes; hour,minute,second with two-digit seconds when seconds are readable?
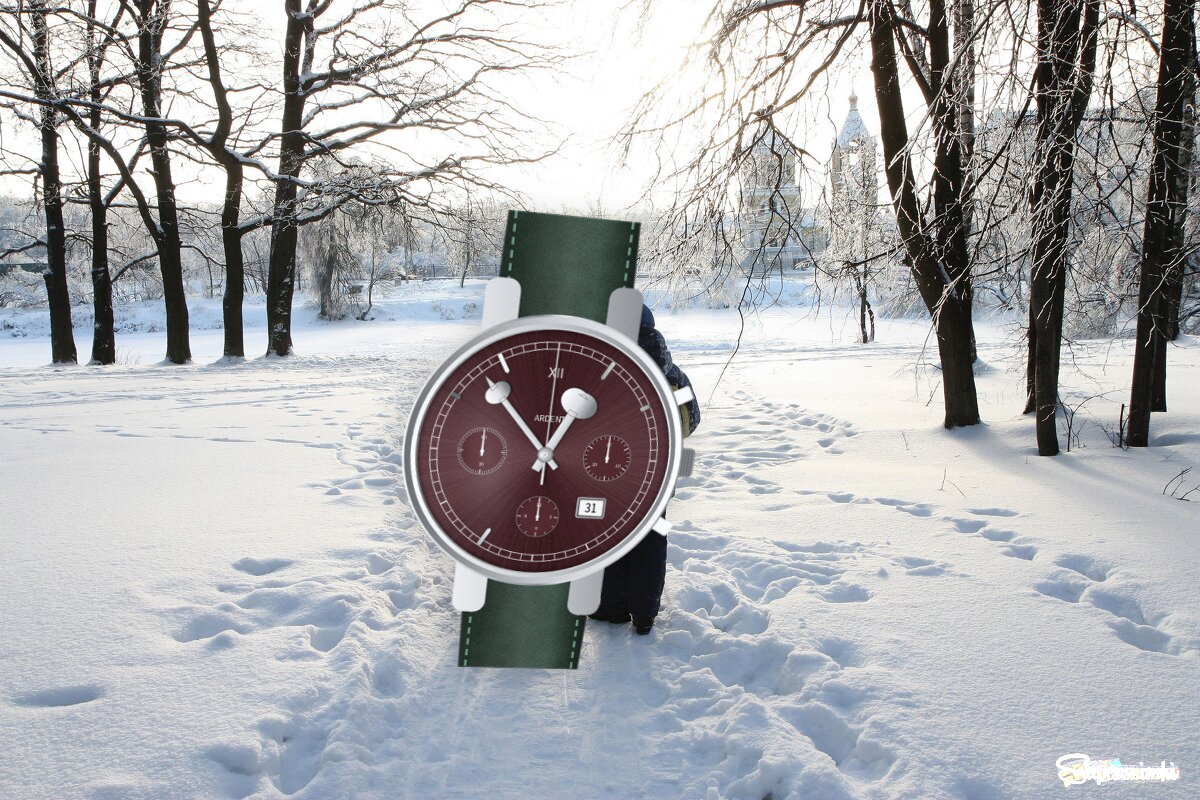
12,53
